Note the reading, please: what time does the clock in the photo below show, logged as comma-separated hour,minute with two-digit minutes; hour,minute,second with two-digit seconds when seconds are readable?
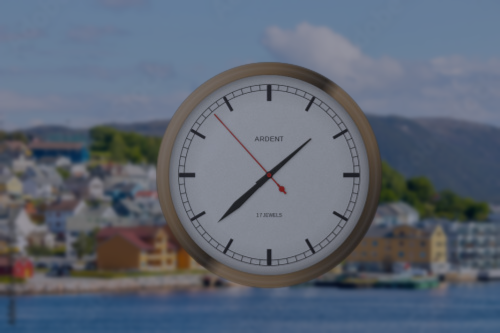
1,37,53
